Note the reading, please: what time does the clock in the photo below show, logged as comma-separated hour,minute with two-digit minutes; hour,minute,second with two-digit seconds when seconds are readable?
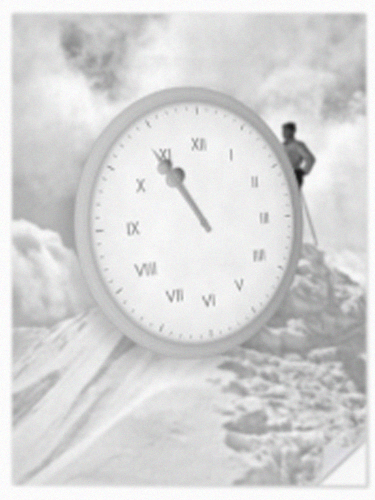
10,54
